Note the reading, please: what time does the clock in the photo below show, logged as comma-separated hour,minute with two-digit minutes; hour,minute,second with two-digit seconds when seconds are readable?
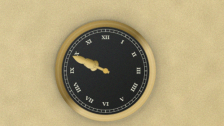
9,49
